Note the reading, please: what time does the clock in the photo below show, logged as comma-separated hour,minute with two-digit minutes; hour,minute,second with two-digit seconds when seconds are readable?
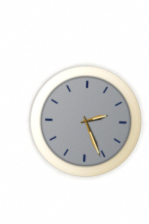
2,26
